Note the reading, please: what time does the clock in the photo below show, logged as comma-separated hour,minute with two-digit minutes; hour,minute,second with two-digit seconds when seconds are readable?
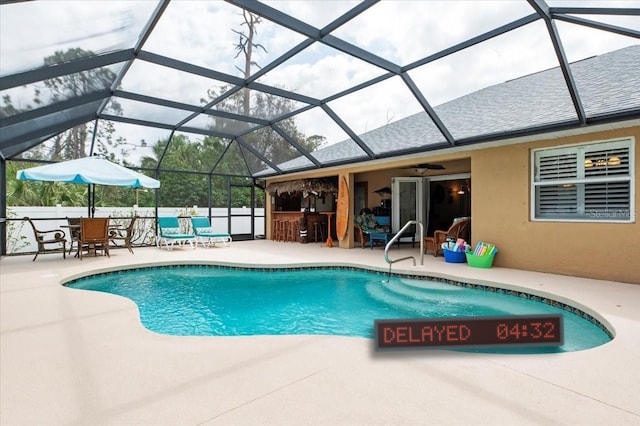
4,32
